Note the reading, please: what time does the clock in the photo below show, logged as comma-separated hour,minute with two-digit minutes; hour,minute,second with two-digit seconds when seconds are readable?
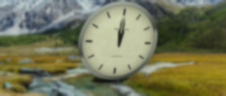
12,00
